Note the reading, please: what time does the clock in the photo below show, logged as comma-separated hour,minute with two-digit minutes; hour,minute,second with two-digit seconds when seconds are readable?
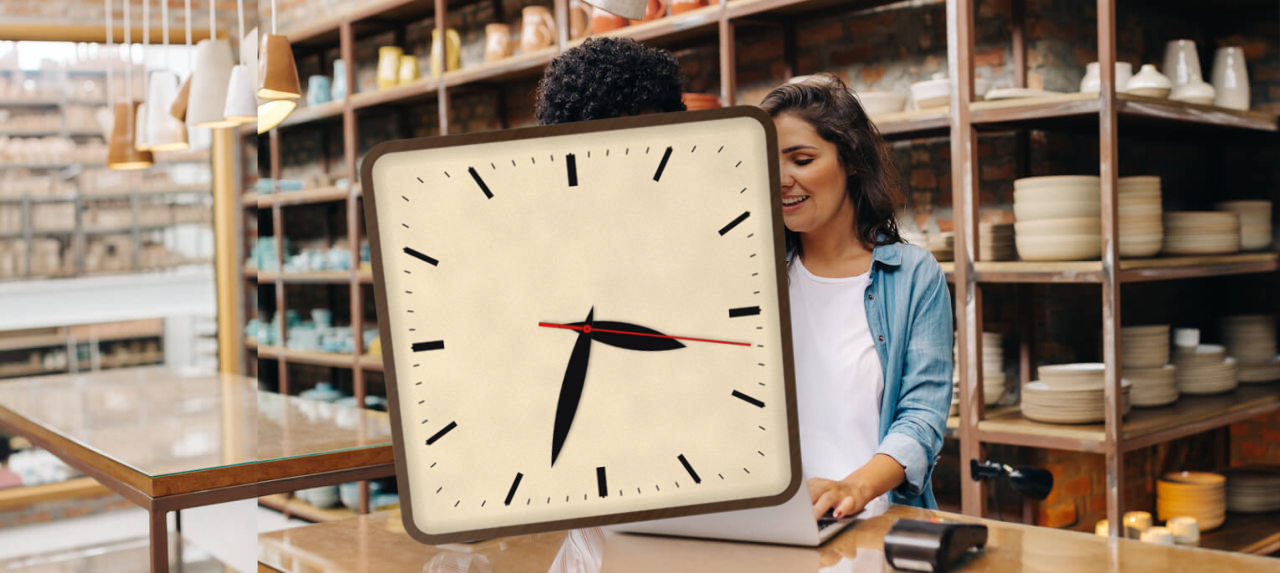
3,33,17
